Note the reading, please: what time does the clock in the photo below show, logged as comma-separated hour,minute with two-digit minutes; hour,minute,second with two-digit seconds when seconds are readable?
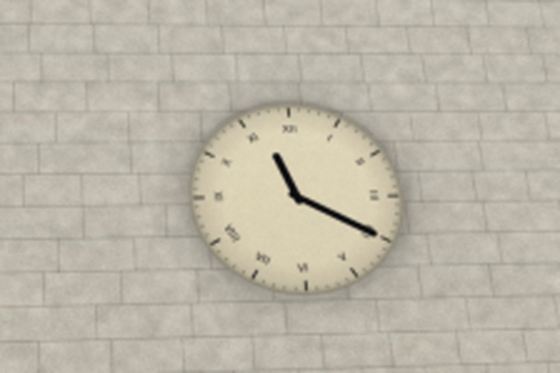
11,20
